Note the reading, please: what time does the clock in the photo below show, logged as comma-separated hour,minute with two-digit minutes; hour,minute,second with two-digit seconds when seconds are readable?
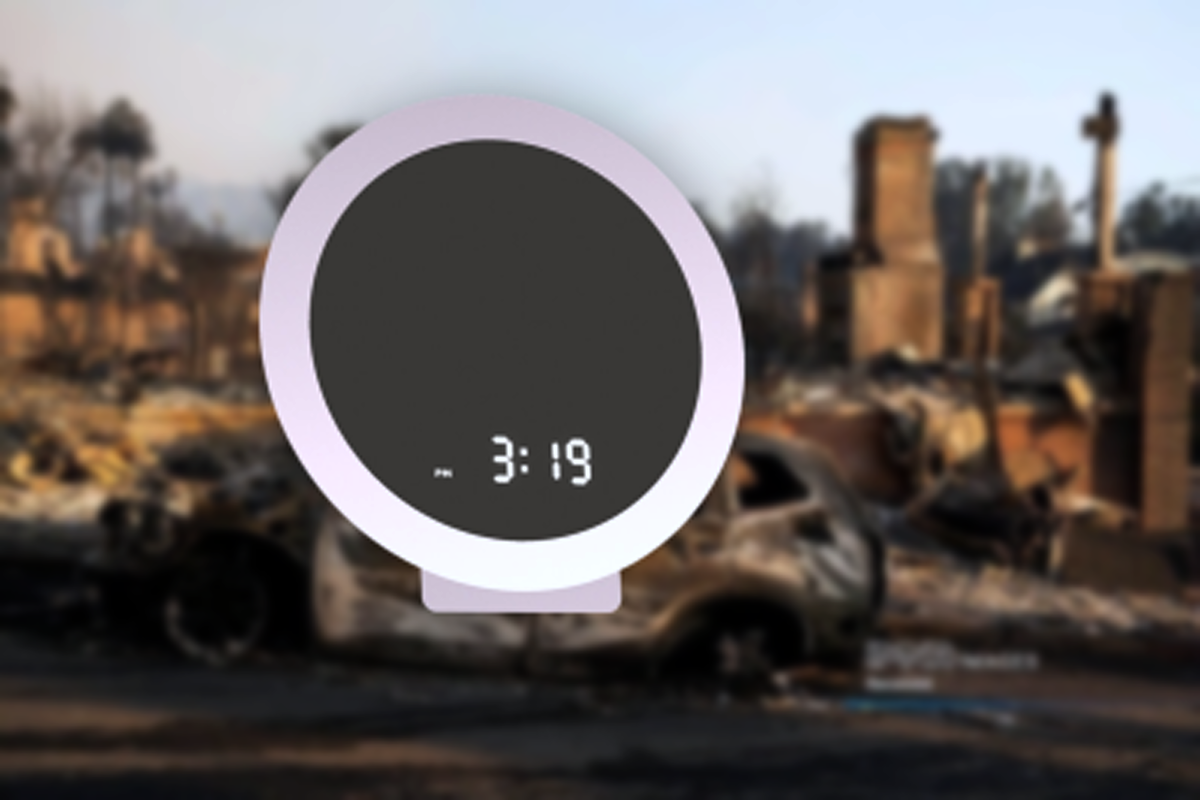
3,19
